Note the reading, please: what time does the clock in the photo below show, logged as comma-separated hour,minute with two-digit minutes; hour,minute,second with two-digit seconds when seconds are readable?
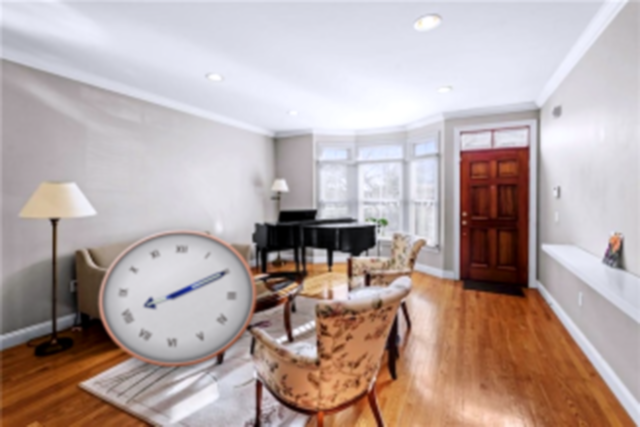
8,10
